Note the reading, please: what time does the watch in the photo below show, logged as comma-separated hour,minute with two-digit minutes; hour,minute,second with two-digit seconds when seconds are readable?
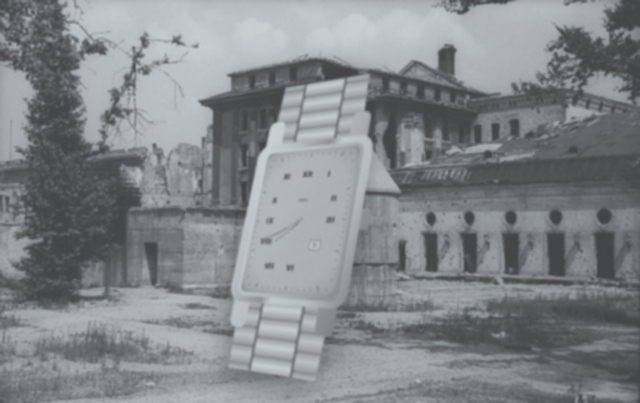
7,41
